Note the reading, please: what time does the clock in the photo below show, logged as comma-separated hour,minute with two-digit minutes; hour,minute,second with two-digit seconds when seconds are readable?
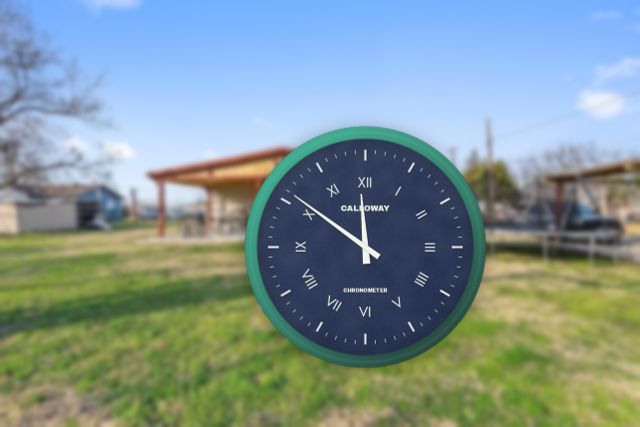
11,51
